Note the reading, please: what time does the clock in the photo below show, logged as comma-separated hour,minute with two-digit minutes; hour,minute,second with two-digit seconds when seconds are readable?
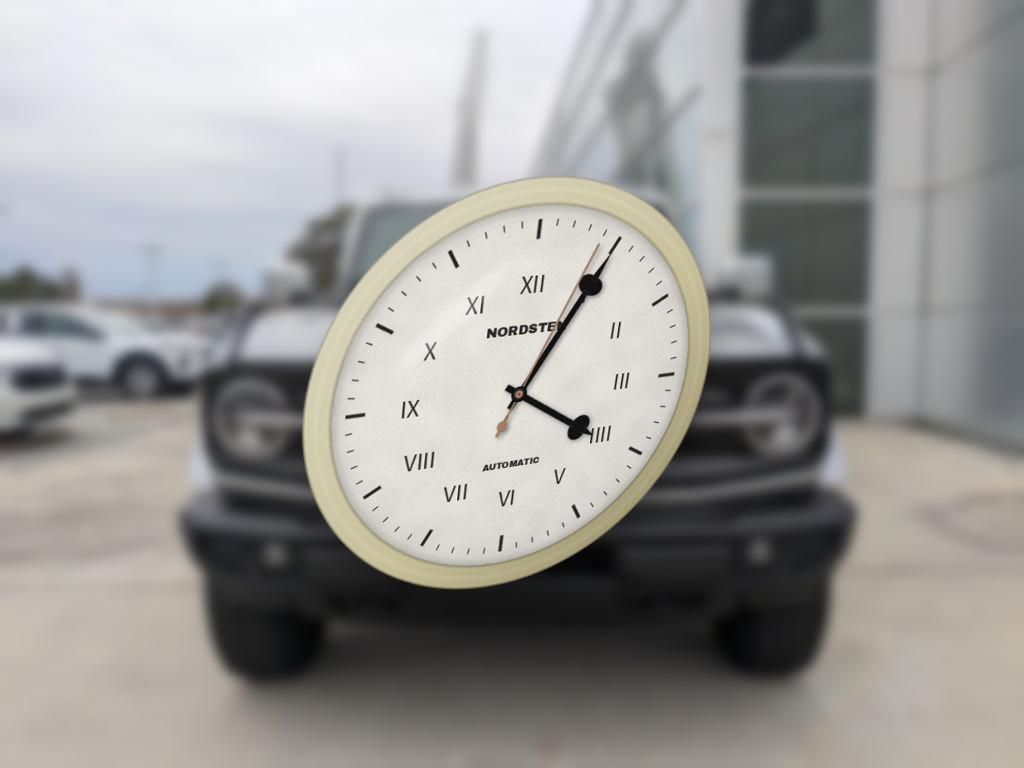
4,05,04
